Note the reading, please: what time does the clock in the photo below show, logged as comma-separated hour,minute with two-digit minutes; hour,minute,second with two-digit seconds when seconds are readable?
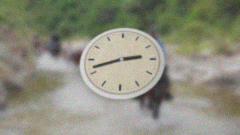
2,42
